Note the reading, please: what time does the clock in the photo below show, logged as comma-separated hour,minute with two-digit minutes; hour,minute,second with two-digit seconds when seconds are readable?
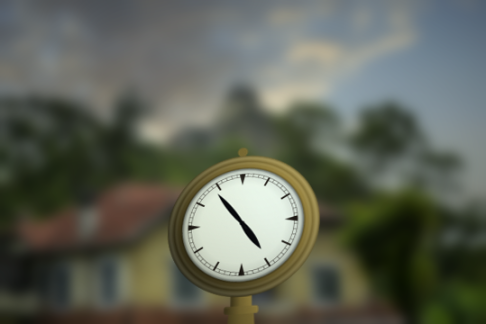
4,54
